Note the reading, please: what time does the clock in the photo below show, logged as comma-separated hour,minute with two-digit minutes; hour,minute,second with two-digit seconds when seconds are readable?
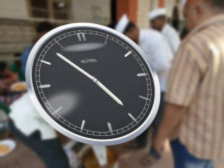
4,53
